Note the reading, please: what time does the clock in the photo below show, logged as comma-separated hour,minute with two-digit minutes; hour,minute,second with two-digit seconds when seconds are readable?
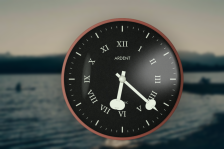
6,22
